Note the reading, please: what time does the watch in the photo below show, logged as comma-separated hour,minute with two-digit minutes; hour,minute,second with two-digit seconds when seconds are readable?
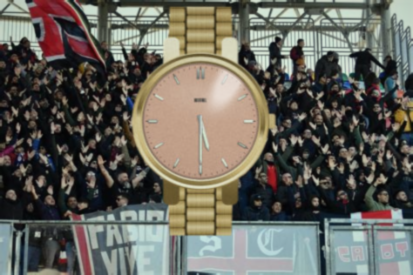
5,30
